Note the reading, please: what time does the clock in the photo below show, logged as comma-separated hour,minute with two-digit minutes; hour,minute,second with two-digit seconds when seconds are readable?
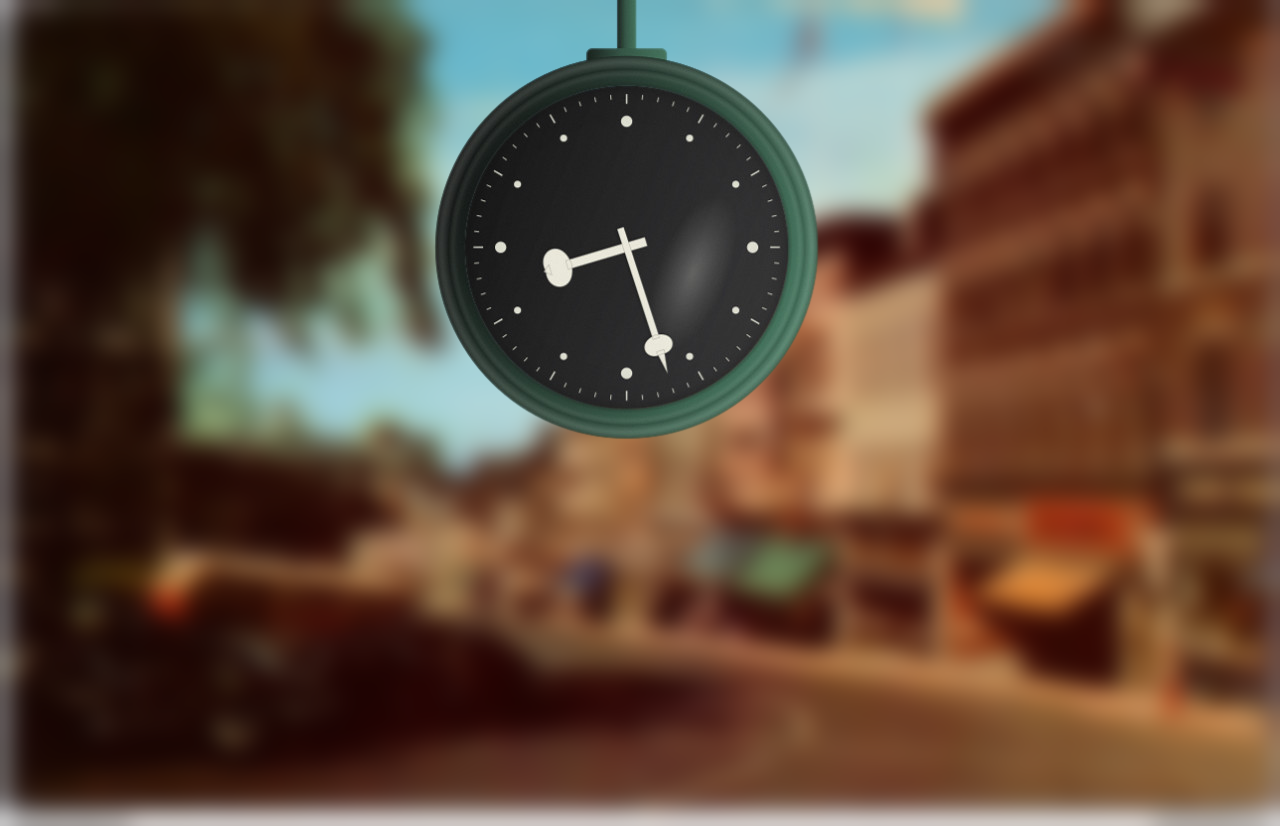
8,27
